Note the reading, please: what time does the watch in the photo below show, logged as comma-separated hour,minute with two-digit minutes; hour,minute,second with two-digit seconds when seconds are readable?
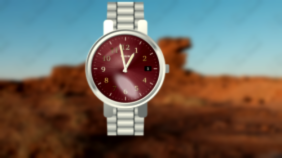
12,58
